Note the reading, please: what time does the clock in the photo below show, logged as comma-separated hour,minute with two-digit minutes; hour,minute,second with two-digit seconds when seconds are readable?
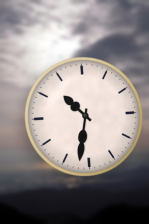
10,32
